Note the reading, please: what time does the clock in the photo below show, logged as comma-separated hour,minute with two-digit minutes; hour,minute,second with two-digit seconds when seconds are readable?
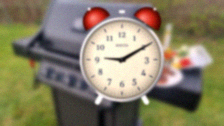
9,10
